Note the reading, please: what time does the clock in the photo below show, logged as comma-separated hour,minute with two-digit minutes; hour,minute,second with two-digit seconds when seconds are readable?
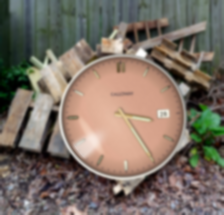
3,25
